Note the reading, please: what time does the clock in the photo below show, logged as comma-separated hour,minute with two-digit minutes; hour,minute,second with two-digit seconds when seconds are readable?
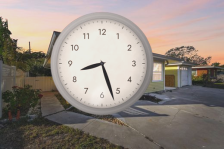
8,27
